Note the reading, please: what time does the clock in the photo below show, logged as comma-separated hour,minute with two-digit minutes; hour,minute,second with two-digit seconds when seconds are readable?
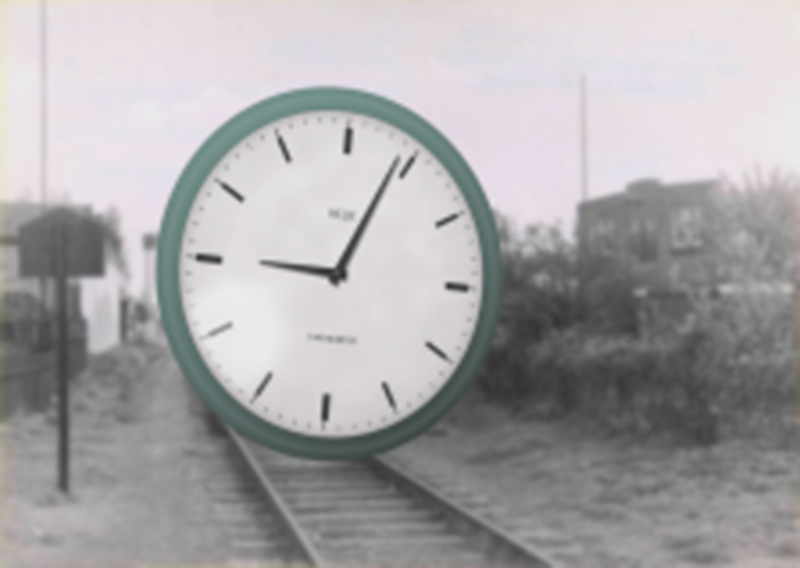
9,04
